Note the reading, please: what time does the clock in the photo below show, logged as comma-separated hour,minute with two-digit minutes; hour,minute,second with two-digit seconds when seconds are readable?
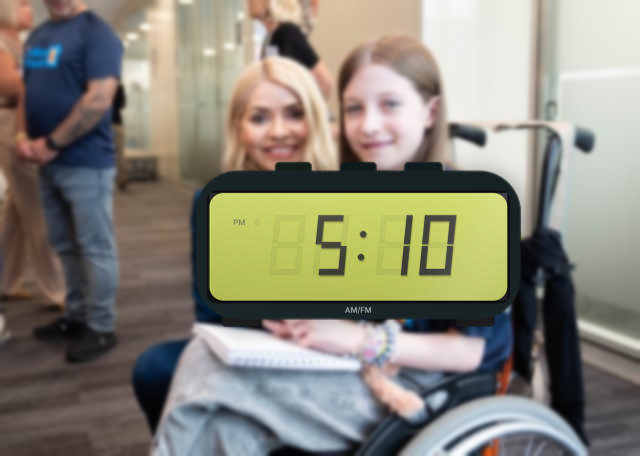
5,10
